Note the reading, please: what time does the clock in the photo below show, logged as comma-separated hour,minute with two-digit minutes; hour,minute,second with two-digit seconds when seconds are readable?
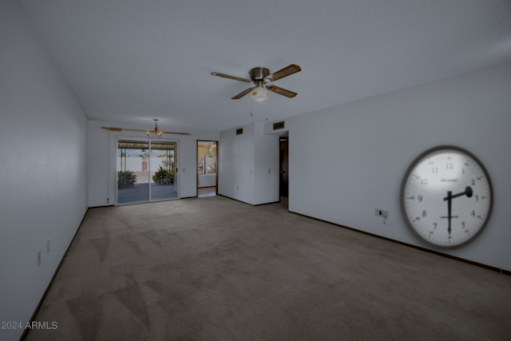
2,30
